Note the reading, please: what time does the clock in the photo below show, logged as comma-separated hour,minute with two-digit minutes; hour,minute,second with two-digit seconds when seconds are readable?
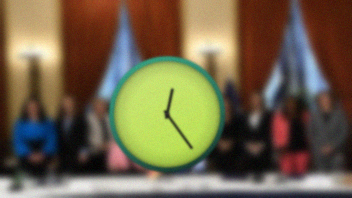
12,24
